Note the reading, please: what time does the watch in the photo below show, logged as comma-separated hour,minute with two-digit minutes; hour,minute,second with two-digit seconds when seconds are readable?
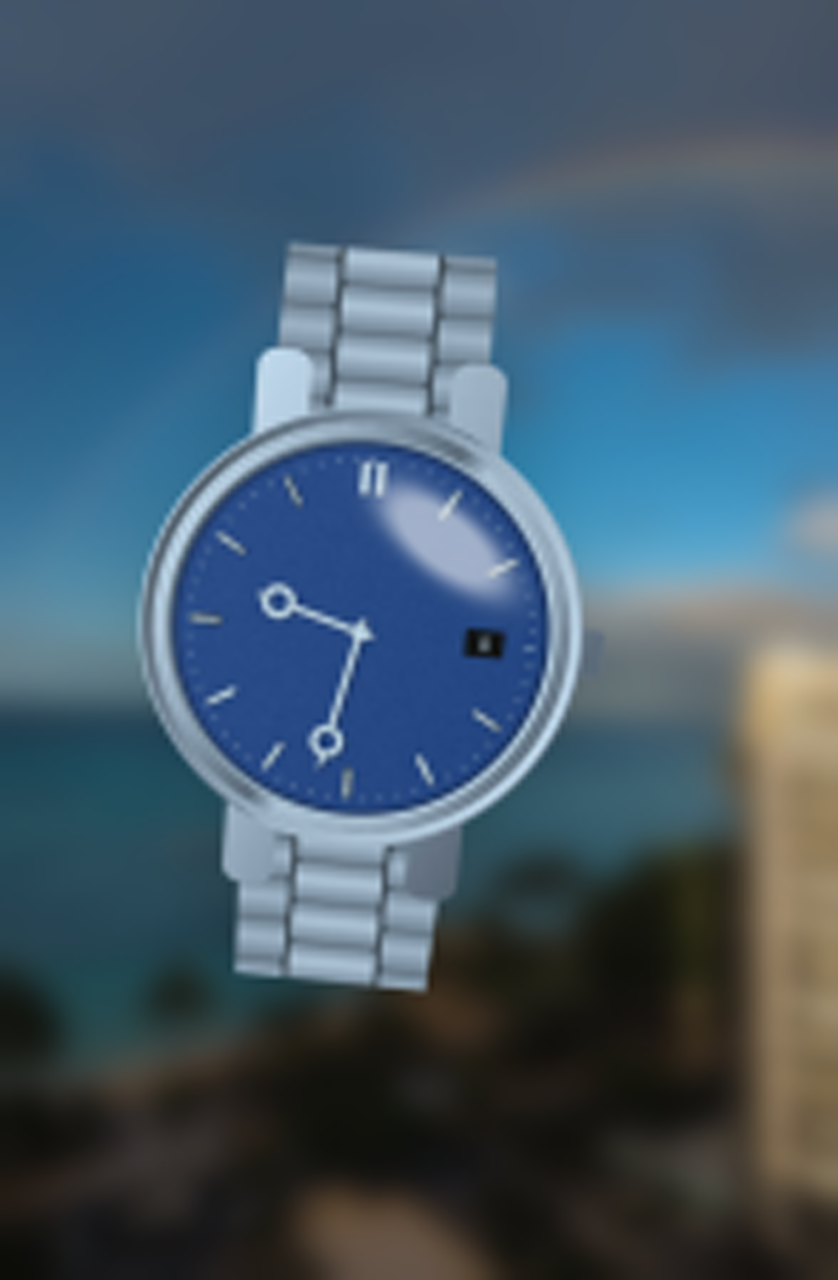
9,32
